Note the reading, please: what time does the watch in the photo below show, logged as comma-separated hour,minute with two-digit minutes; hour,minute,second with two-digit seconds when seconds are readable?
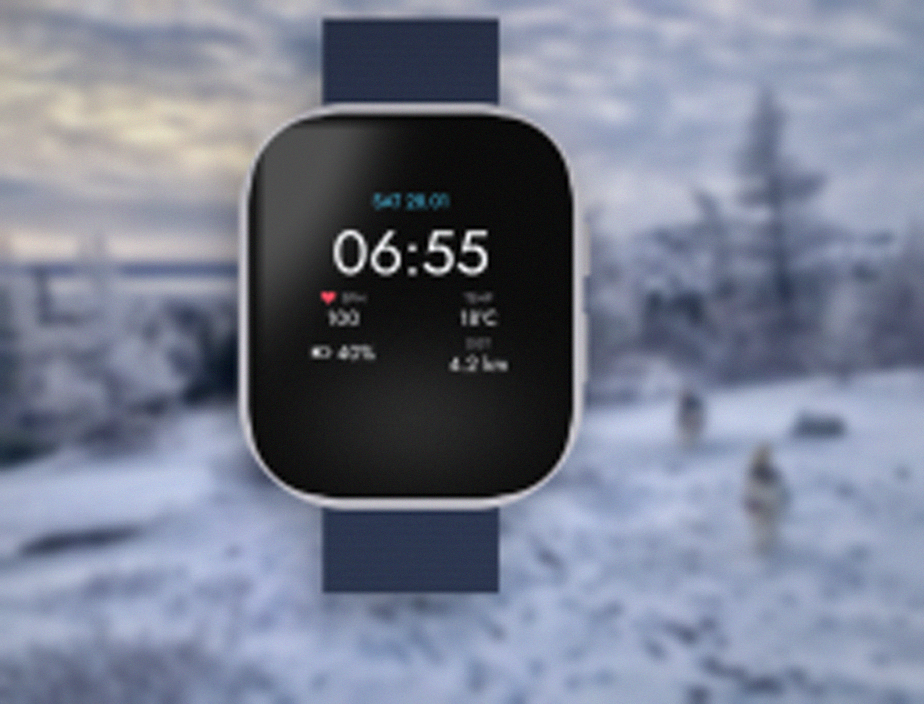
6,55
